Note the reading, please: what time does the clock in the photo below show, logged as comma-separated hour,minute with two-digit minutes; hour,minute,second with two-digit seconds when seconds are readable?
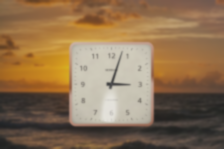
3,03
